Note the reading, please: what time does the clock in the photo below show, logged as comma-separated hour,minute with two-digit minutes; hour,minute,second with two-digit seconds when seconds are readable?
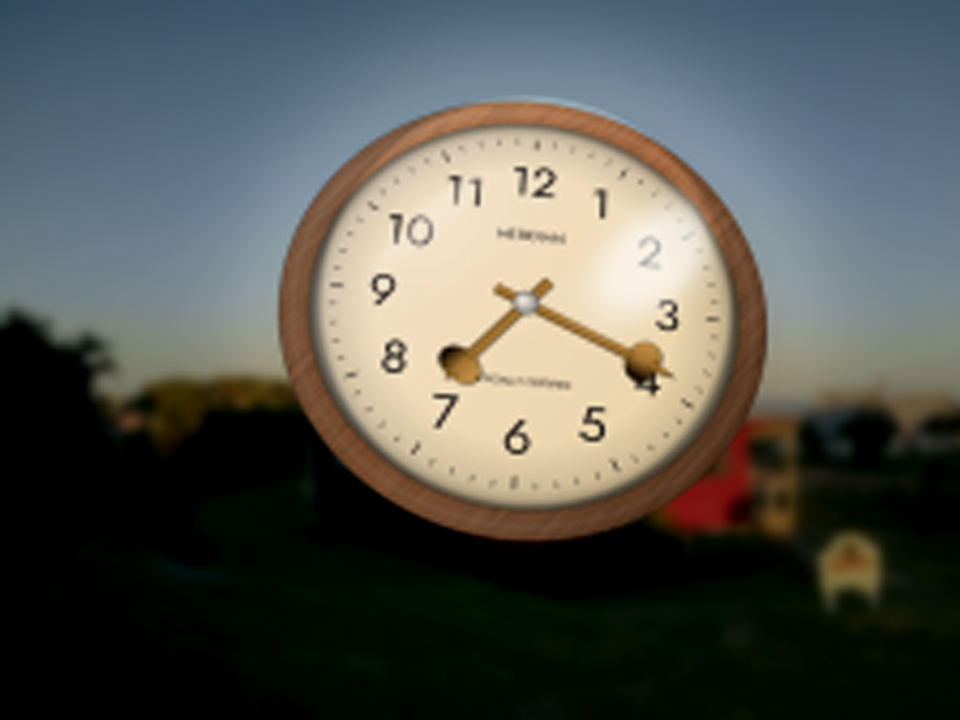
7,19
